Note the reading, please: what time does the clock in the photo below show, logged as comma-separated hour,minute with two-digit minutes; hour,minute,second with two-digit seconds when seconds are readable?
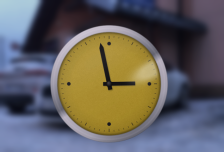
2,58
